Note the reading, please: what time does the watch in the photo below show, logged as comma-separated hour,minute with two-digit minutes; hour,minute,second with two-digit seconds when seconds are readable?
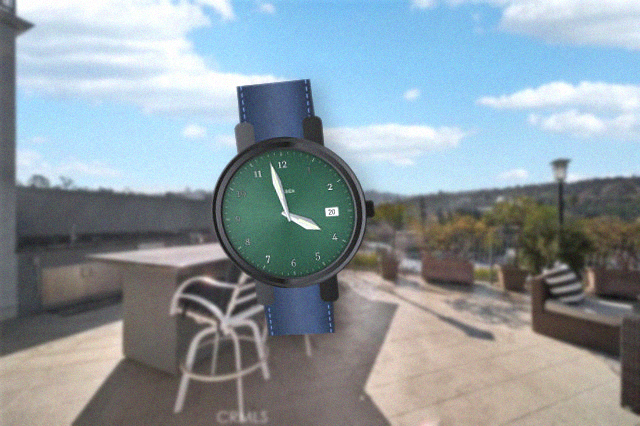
3,58
